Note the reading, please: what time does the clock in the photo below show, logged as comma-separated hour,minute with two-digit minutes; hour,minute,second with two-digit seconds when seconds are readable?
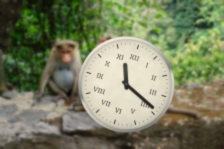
11,19
